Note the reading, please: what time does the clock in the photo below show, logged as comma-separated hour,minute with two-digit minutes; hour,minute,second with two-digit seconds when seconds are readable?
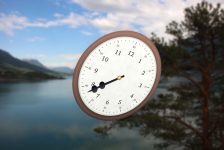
7,38
